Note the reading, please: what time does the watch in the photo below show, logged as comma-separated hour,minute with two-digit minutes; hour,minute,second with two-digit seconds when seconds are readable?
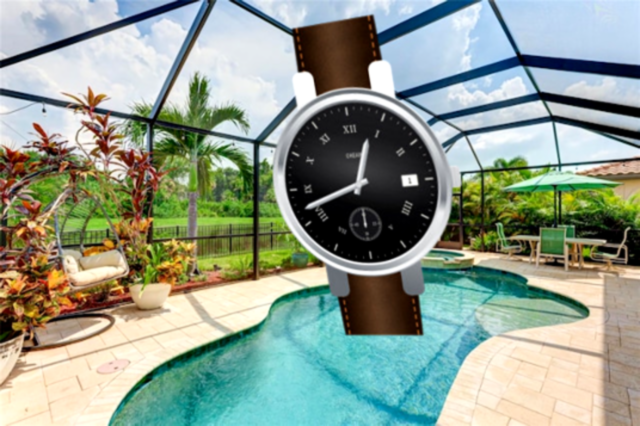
12,42
